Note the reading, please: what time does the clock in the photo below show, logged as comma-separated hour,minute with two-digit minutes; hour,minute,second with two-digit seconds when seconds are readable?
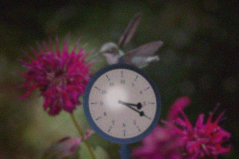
3,20
